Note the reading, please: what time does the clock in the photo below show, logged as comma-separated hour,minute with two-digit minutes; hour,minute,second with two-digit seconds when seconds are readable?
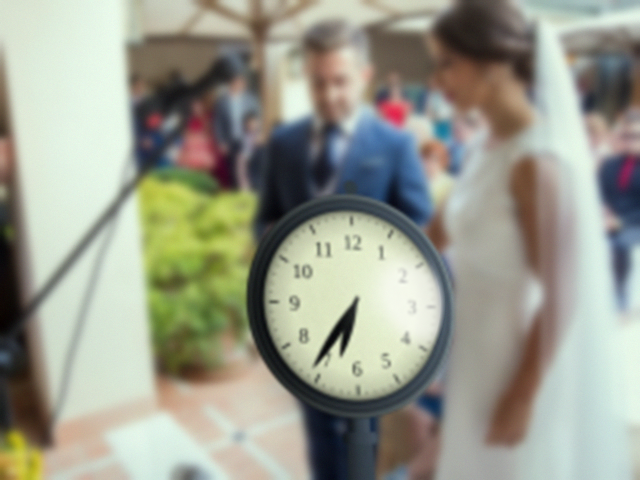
6,36
